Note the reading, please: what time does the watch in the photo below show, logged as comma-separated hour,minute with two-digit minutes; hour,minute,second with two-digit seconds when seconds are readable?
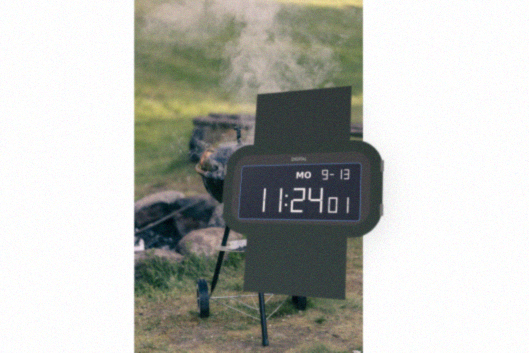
11,24,01
